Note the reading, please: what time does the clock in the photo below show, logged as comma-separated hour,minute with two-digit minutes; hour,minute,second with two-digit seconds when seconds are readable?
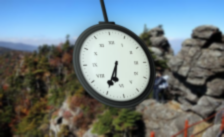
6,35
